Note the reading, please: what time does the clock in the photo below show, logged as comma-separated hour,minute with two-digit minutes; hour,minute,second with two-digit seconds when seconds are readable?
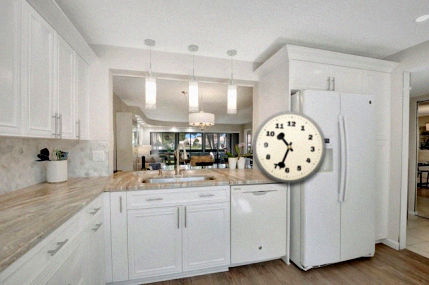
10,33
